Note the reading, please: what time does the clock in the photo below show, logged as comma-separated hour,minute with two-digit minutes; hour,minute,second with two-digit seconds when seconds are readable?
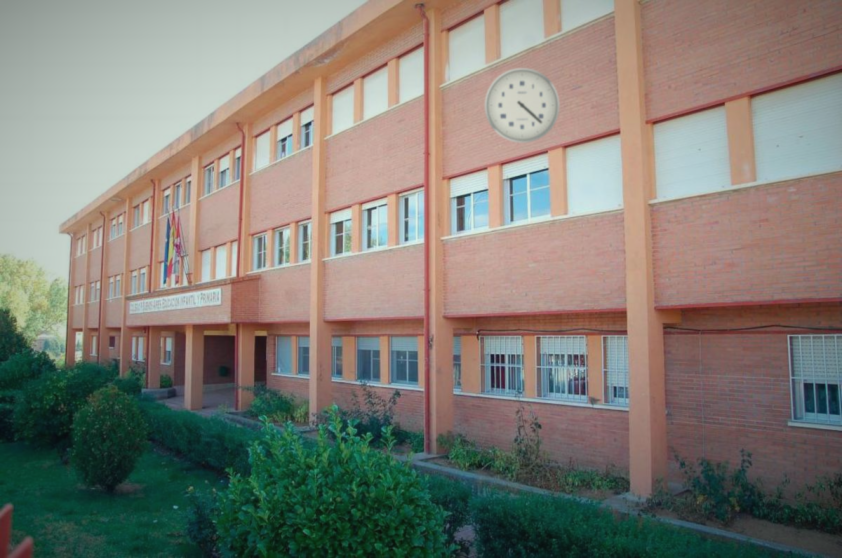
4,22
